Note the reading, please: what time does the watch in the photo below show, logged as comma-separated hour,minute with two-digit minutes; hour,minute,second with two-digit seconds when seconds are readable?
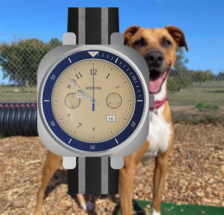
9,52
